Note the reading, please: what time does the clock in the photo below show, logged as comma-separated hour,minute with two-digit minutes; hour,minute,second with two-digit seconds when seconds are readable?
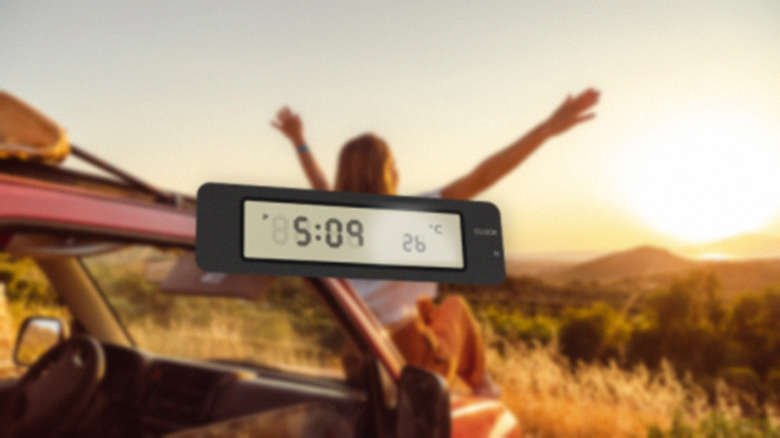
5,09
